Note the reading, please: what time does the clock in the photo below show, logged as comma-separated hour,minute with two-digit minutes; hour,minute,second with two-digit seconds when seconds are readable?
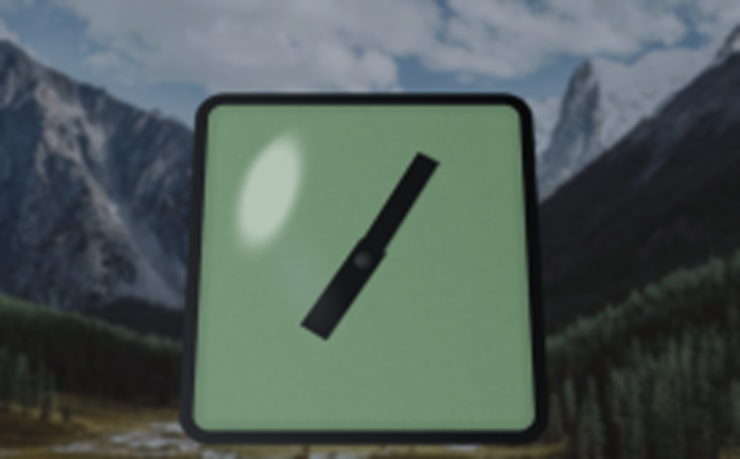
7,05
